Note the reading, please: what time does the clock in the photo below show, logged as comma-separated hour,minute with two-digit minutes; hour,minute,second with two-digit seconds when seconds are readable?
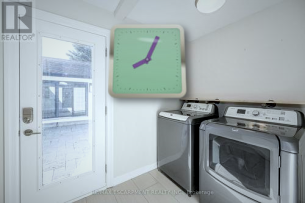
8,04
